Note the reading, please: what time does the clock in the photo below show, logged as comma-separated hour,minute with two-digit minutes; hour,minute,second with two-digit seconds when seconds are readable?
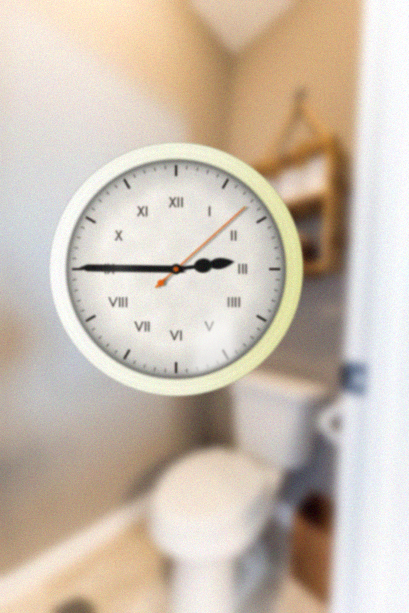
2,45,08
